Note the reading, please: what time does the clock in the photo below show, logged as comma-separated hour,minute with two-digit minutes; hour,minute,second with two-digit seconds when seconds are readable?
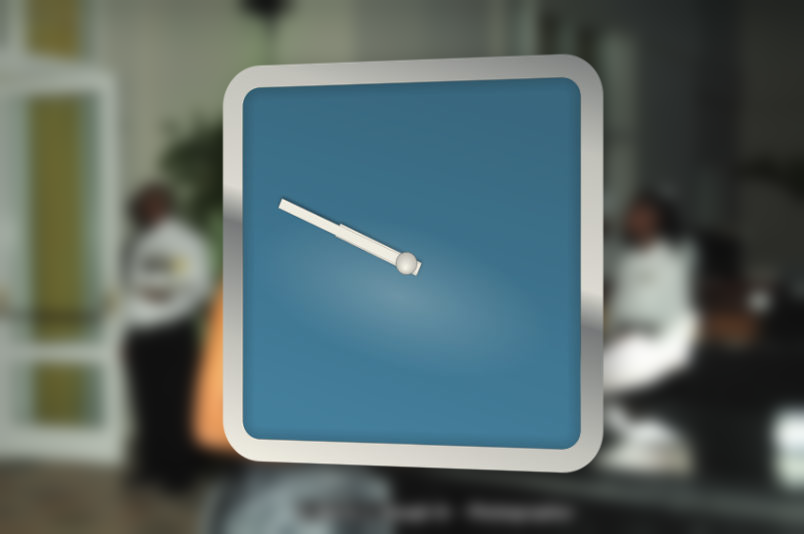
9,49
